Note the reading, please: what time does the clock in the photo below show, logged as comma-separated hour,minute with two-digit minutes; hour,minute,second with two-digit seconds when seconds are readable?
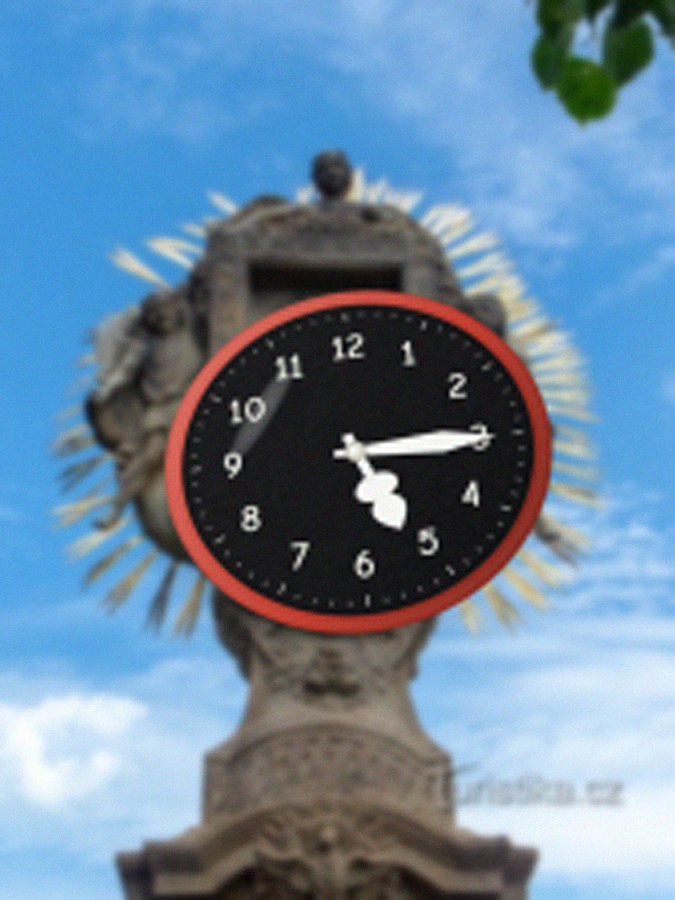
5,15
